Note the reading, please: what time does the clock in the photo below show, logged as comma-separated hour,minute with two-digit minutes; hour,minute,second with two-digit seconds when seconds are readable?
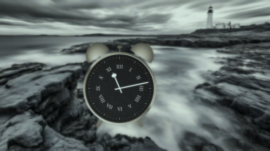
11,13
